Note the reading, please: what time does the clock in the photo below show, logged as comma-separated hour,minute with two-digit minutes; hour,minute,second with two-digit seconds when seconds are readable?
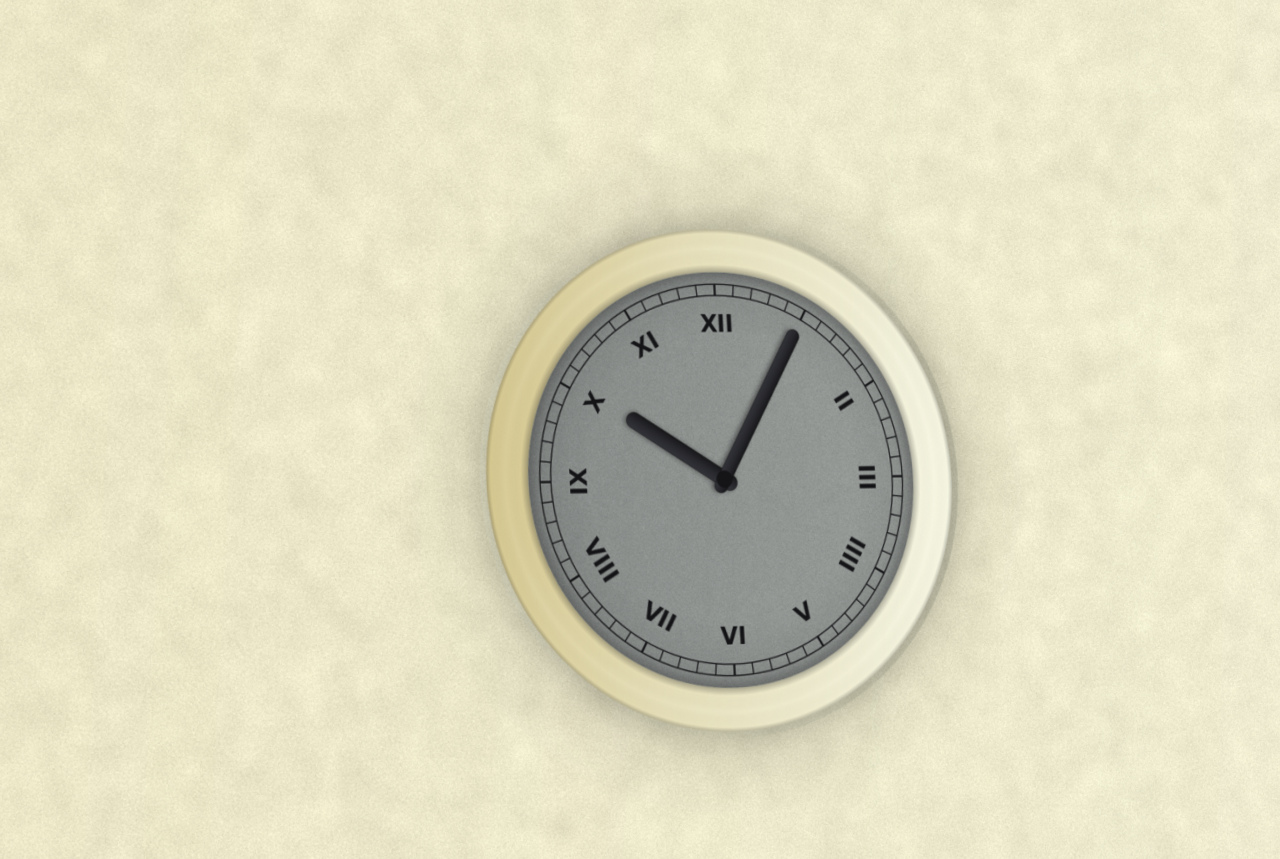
10,05
